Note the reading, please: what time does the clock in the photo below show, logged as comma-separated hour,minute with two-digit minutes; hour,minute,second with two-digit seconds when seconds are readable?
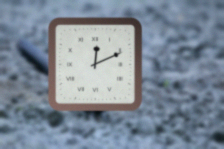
12,11
